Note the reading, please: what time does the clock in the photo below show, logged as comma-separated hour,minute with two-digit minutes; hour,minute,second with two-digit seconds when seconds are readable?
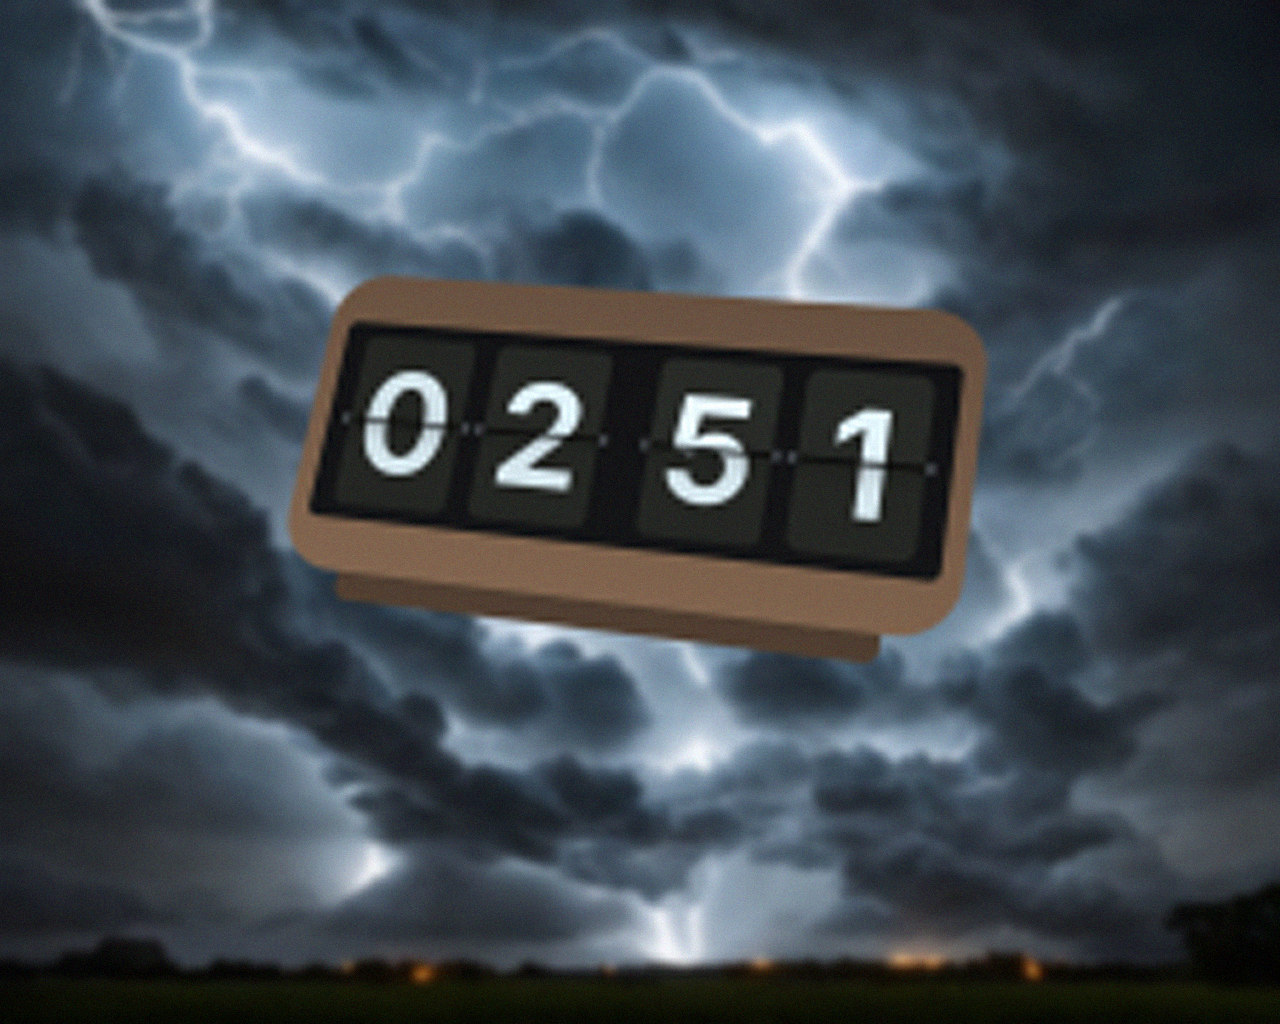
2,51
